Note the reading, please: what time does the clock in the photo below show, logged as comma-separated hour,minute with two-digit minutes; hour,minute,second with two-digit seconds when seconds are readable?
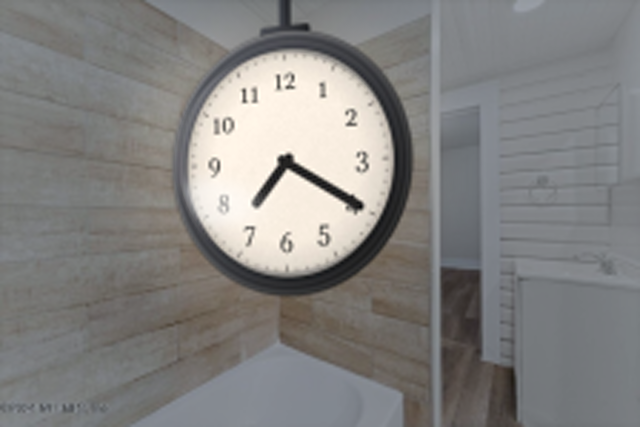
7,20
